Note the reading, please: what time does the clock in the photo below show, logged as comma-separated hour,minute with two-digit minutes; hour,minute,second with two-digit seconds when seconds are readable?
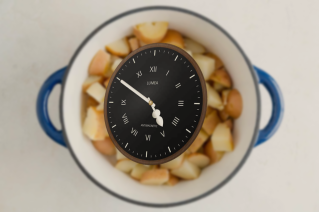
4,50
